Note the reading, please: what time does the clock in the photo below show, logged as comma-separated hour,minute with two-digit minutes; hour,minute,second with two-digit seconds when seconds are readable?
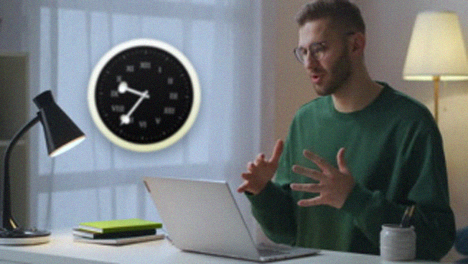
9,36
